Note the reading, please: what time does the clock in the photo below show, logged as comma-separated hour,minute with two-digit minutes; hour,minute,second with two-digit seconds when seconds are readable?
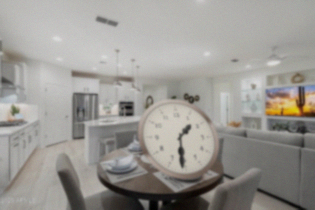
1,31
